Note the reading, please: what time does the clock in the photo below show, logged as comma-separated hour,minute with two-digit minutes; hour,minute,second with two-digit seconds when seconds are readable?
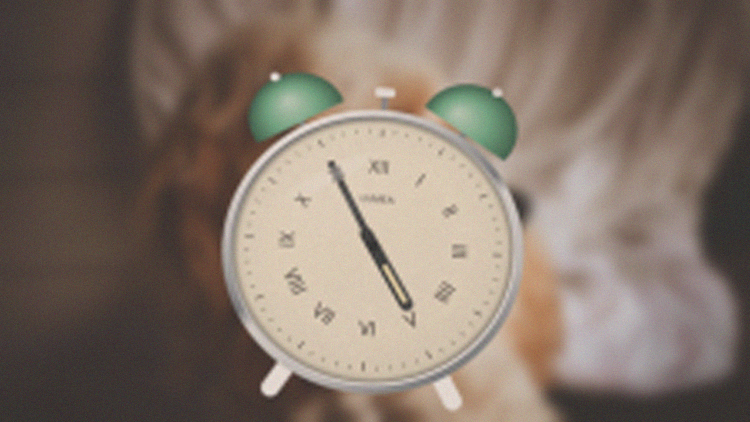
4,55
